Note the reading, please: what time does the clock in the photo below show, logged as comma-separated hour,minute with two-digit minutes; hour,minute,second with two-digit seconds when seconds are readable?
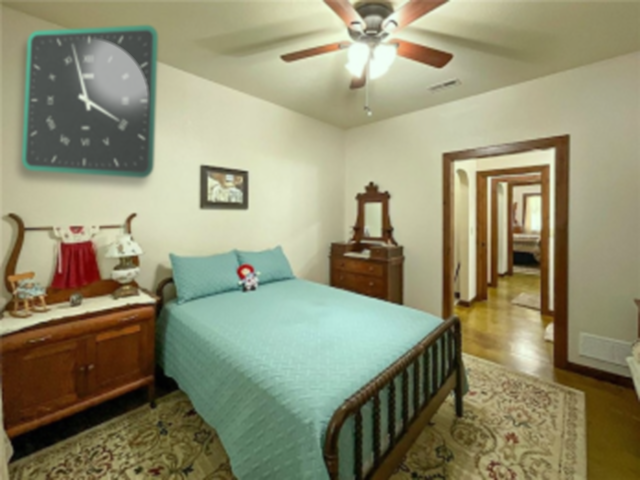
3,57
